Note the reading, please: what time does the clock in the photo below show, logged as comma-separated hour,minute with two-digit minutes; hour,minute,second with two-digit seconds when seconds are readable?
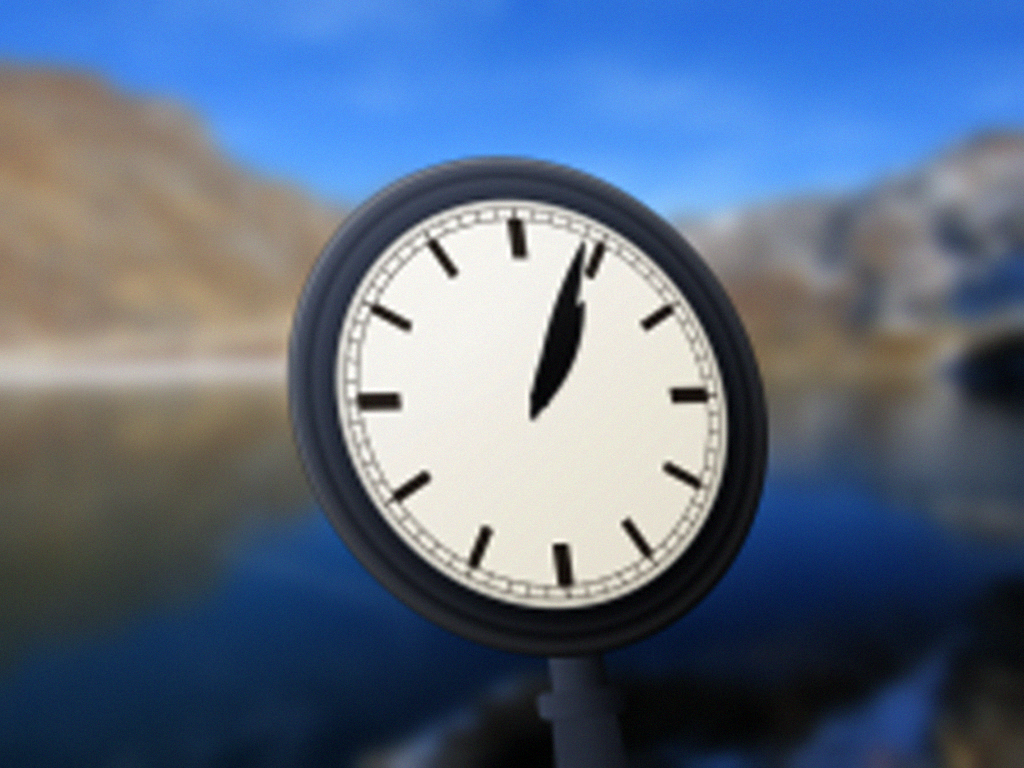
1,04
